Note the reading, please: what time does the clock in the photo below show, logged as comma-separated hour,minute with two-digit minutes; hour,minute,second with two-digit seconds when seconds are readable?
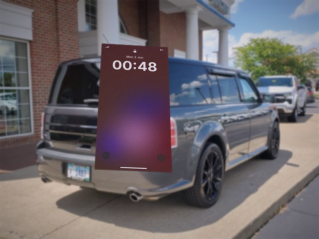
0,48
